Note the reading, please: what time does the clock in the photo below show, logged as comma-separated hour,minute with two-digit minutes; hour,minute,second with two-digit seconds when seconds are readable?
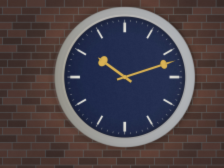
10,12
